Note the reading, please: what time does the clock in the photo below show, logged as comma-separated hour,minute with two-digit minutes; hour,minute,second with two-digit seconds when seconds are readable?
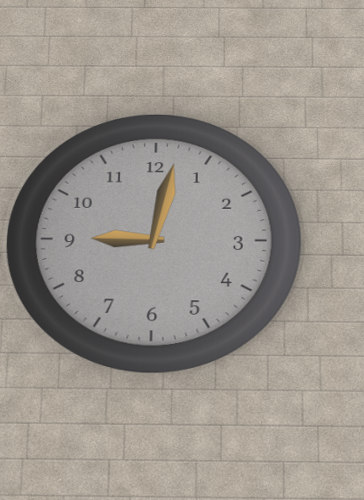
9,02
